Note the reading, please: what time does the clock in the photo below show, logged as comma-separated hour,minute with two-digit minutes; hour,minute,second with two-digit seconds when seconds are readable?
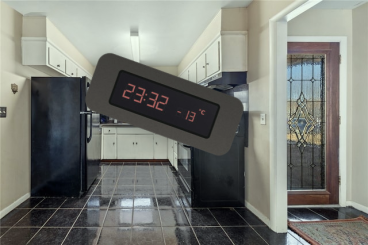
23,32
